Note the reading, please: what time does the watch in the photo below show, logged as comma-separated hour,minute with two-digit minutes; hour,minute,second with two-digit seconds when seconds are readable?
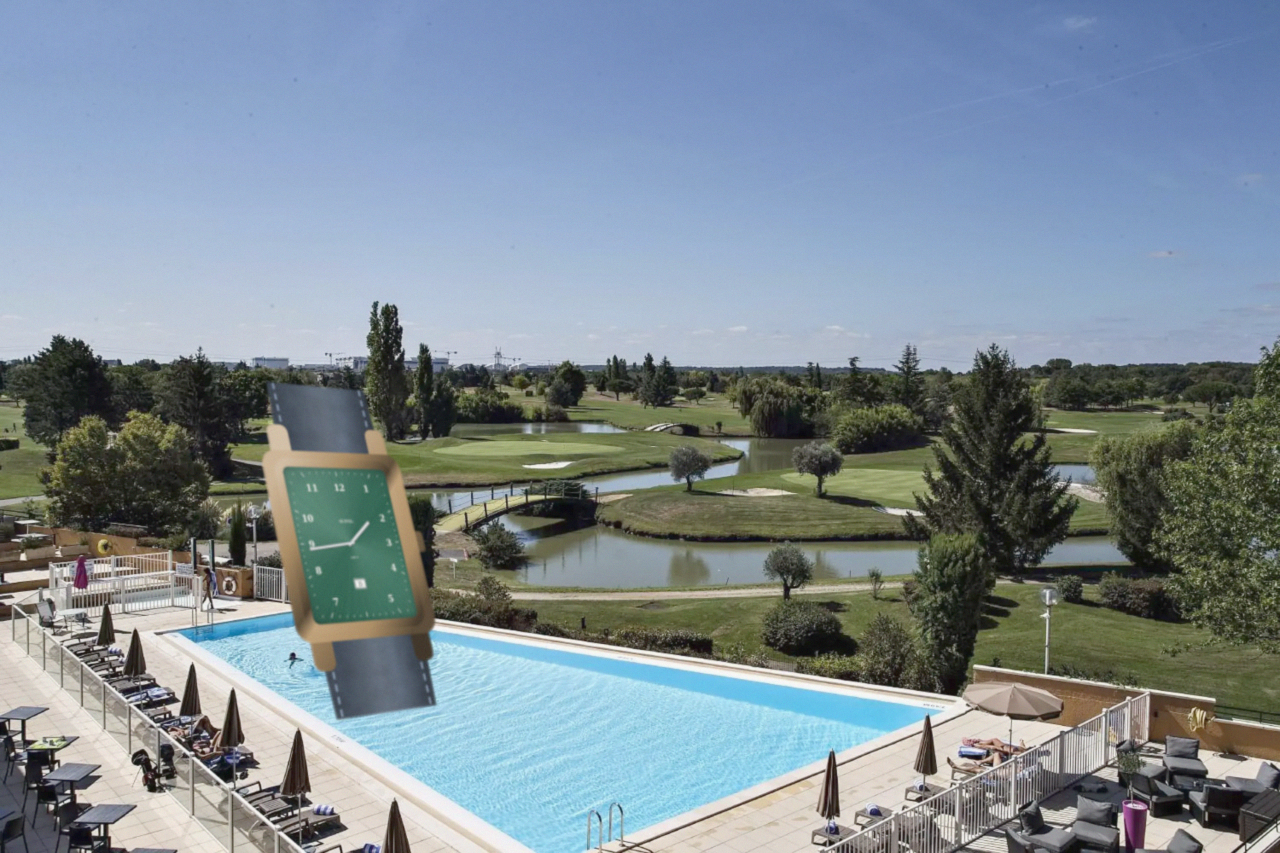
1,44
